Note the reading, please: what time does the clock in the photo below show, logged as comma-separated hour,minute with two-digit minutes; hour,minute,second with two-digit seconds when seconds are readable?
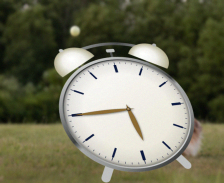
5,45
